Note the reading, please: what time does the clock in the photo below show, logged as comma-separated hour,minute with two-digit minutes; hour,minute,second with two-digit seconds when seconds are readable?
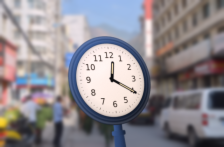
12,20
